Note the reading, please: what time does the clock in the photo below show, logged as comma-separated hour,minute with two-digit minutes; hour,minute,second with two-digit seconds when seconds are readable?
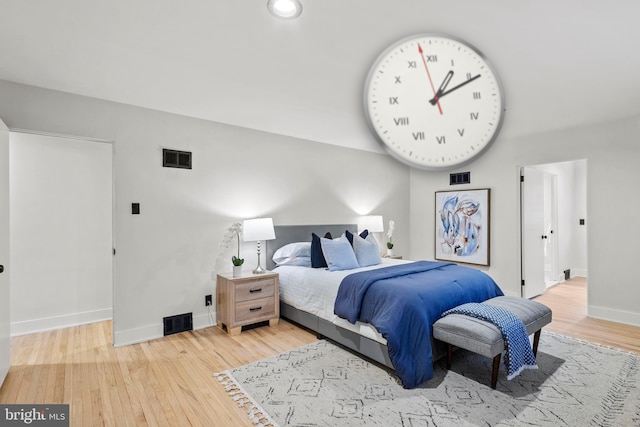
1,10,58
